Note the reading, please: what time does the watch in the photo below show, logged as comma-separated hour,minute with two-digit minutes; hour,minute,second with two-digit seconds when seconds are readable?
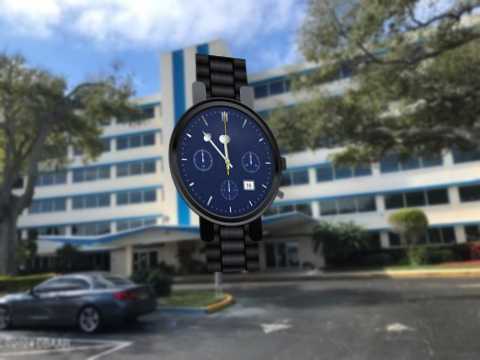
11,53
